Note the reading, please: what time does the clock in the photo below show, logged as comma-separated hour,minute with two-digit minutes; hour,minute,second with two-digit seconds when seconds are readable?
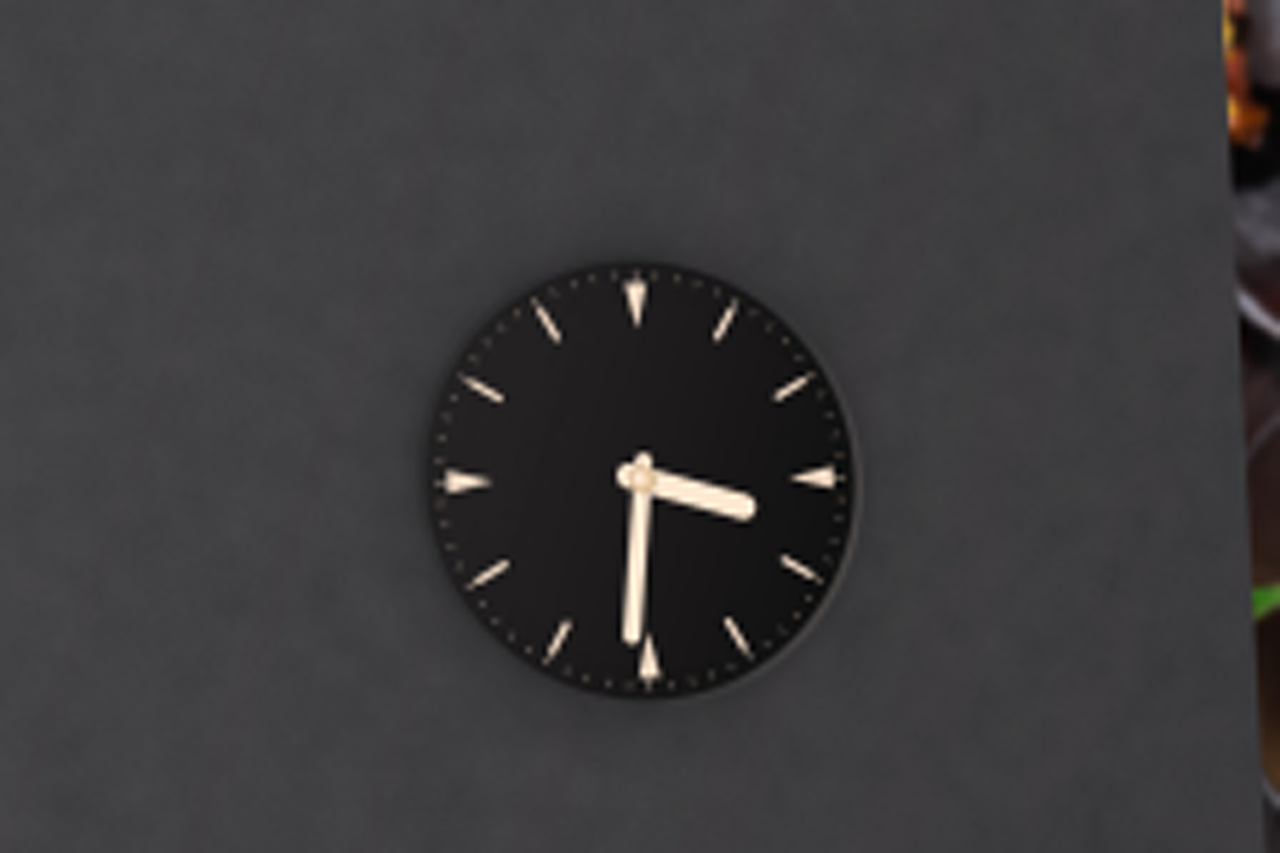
3,31
